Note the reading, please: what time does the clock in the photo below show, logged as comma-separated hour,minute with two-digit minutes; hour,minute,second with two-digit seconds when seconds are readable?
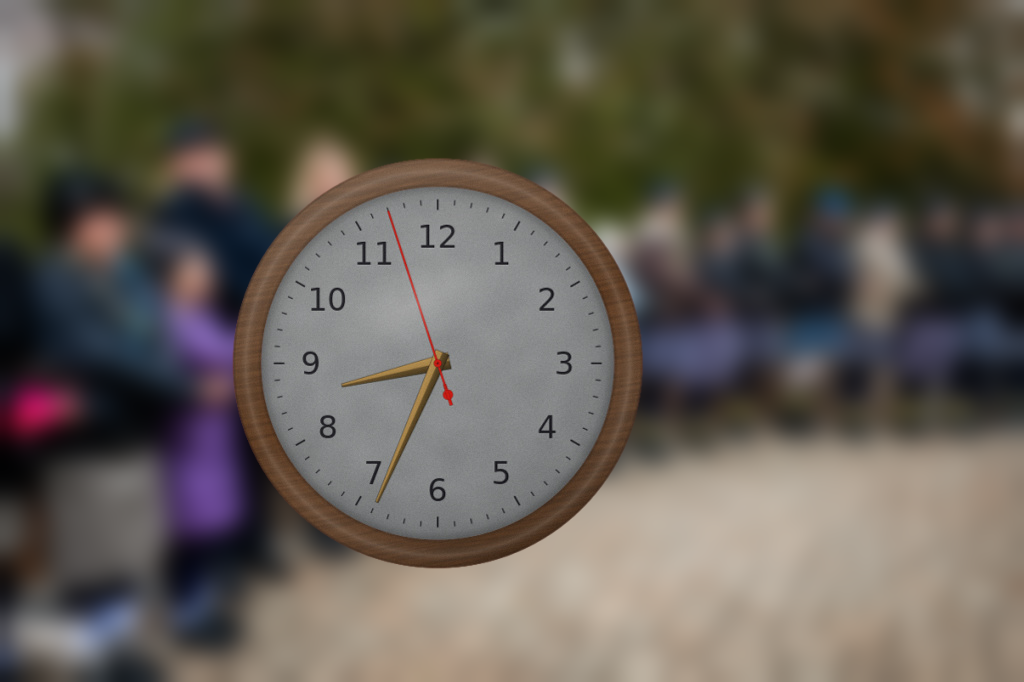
8,33,57
